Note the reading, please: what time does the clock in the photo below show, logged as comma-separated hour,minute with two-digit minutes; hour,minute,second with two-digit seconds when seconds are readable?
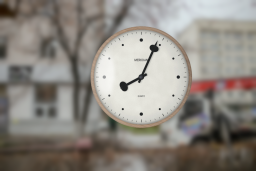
8,04
